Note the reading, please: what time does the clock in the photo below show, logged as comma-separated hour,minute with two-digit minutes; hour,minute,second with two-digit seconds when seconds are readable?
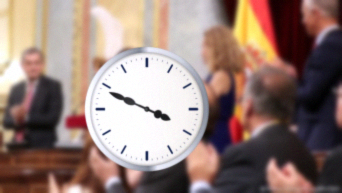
3,49
